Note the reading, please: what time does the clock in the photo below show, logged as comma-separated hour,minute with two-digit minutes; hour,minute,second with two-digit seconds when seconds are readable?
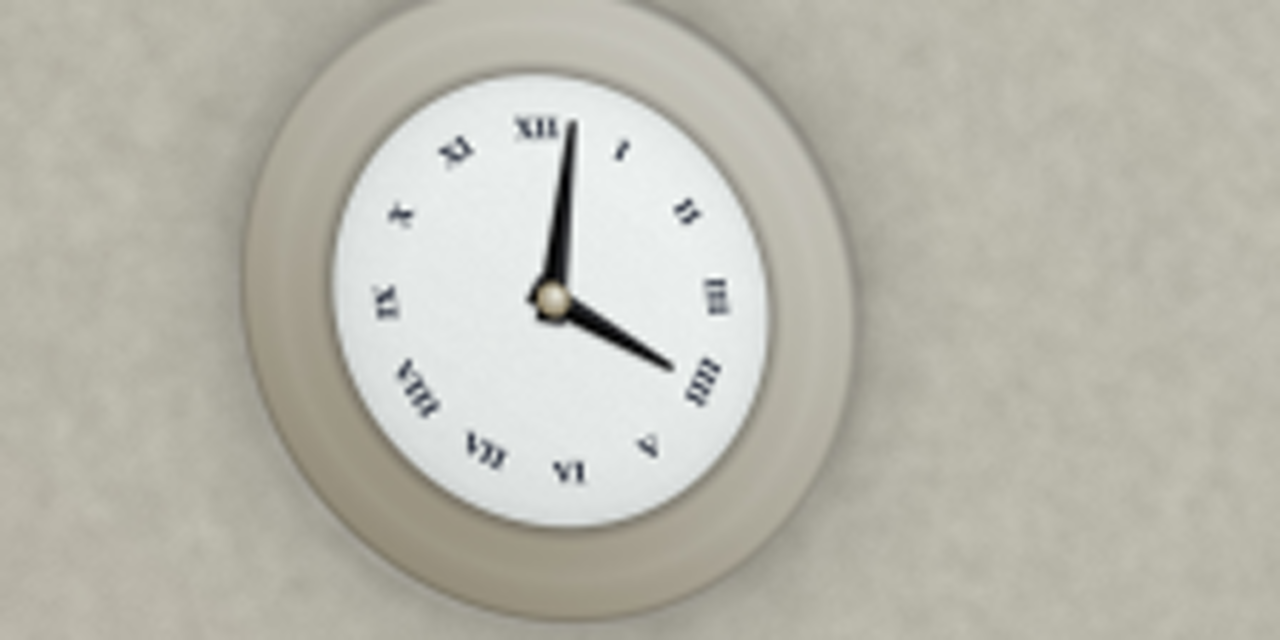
4,02
